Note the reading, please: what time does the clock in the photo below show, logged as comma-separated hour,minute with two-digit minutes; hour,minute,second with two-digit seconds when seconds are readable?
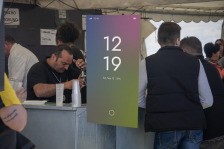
12,19
